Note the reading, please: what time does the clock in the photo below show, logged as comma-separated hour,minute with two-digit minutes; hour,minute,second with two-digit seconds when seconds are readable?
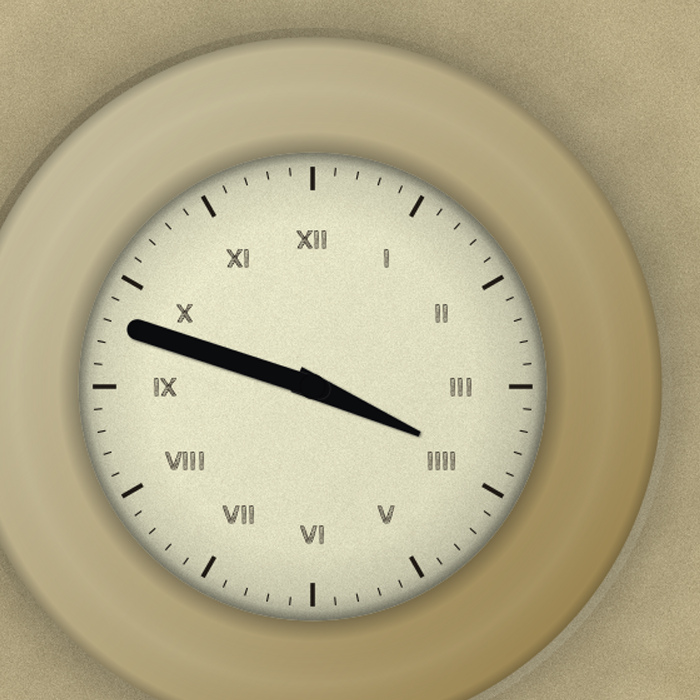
3,48
